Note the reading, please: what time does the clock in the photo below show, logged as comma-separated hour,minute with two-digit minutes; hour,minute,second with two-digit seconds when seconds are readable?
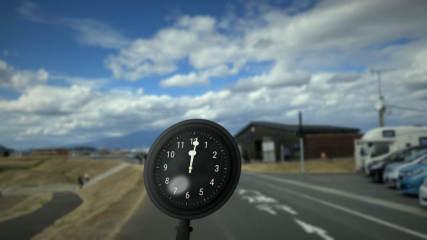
12,01
